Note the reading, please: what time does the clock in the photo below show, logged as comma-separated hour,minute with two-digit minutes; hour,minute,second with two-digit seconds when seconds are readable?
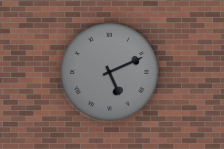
5,11
